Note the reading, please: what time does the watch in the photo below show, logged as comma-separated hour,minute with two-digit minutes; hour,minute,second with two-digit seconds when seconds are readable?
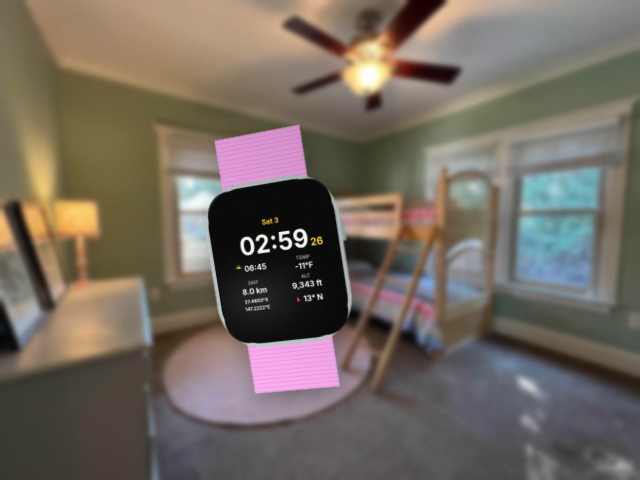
2,59,26
